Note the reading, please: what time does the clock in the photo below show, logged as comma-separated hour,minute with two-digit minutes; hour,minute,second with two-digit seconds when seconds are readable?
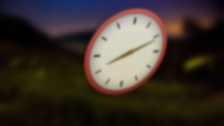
8,11
